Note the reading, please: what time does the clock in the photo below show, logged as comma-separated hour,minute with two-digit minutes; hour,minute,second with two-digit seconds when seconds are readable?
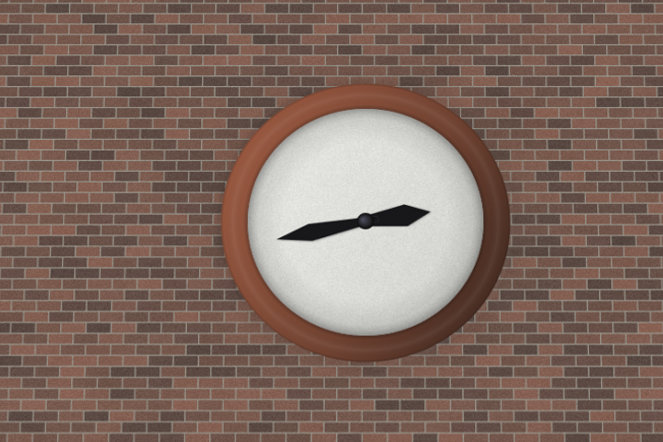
2,43
